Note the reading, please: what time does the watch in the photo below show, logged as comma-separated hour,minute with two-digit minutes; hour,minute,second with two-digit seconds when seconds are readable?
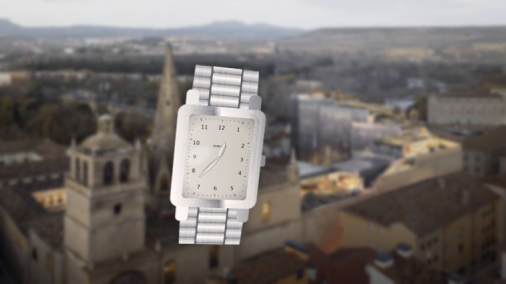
12,37
